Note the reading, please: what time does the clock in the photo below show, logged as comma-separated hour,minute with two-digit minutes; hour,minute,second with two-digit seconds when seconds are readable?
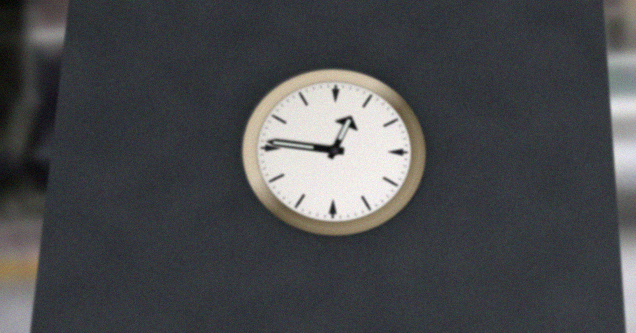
12,46
